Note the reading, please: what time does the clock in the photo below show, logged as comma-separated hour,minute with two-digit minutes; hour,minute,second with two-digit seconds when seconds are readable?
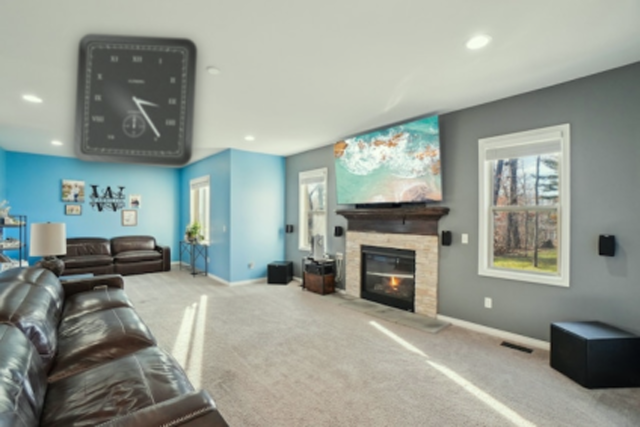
3,24
